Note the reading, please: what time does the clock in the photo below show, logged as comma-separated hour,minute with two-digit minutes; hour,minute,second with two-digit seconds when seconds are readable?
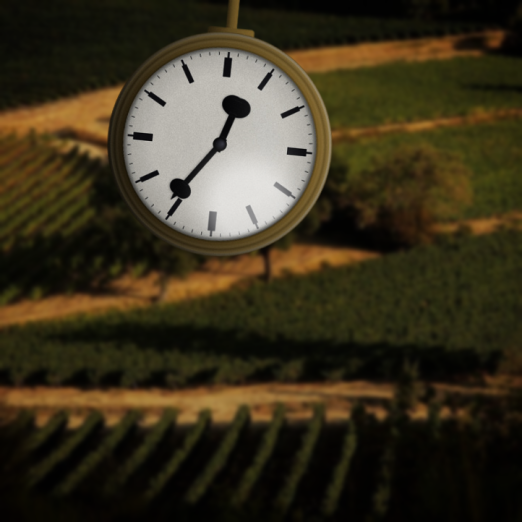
12,36
